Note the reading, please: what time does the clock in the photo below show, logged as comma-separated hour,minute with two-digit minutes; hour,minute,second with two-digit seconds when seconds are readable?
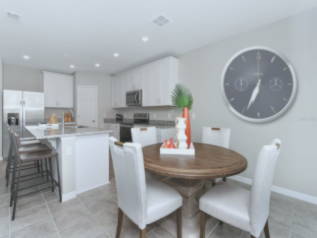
6,34
